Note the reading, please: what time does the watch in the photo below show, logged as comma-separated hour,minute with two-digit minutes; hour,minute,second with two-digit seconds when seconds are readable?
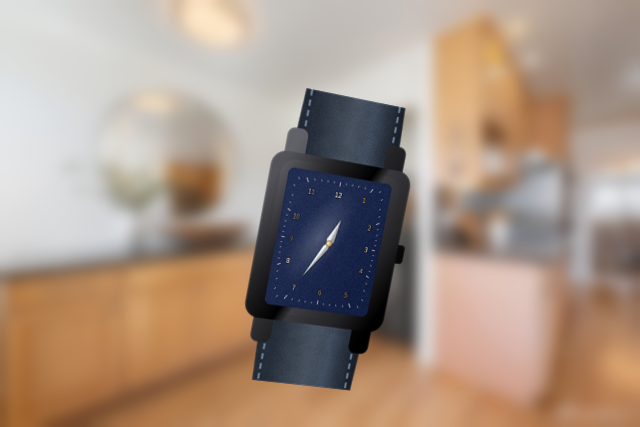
12,35
